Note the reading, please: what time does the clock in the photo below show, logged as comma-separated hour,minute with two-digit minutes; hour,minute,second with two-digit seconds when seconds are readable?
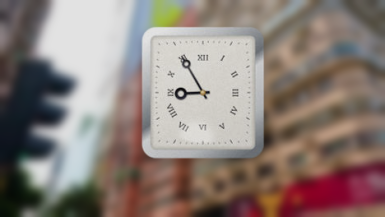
8,55
